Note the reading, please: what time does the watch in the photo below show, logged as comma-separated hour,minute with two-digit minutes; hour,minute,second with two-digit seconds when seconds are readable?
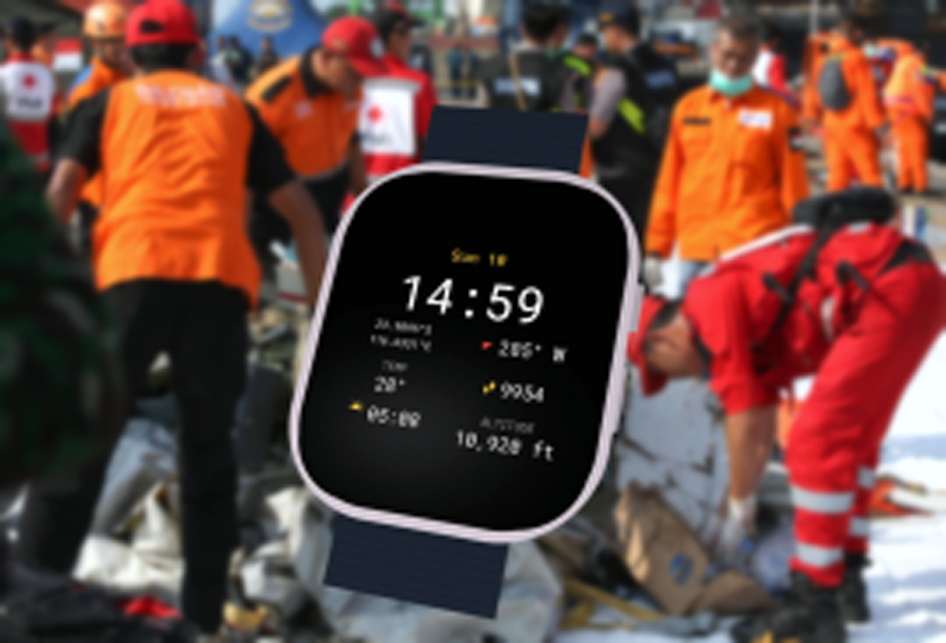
14,59
